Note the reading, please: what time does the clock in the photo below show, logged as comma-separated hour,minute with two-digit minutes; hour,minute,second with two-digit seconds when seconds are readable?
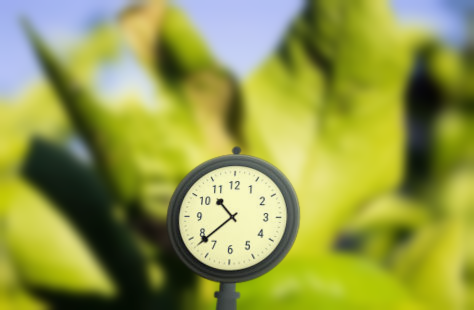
10,38
